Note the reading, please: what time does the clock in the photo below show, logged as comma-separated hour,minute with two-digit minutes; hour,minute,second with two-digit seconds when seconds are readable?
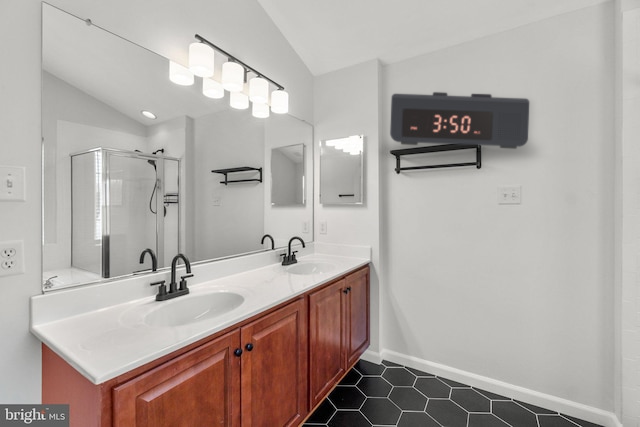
3,50
